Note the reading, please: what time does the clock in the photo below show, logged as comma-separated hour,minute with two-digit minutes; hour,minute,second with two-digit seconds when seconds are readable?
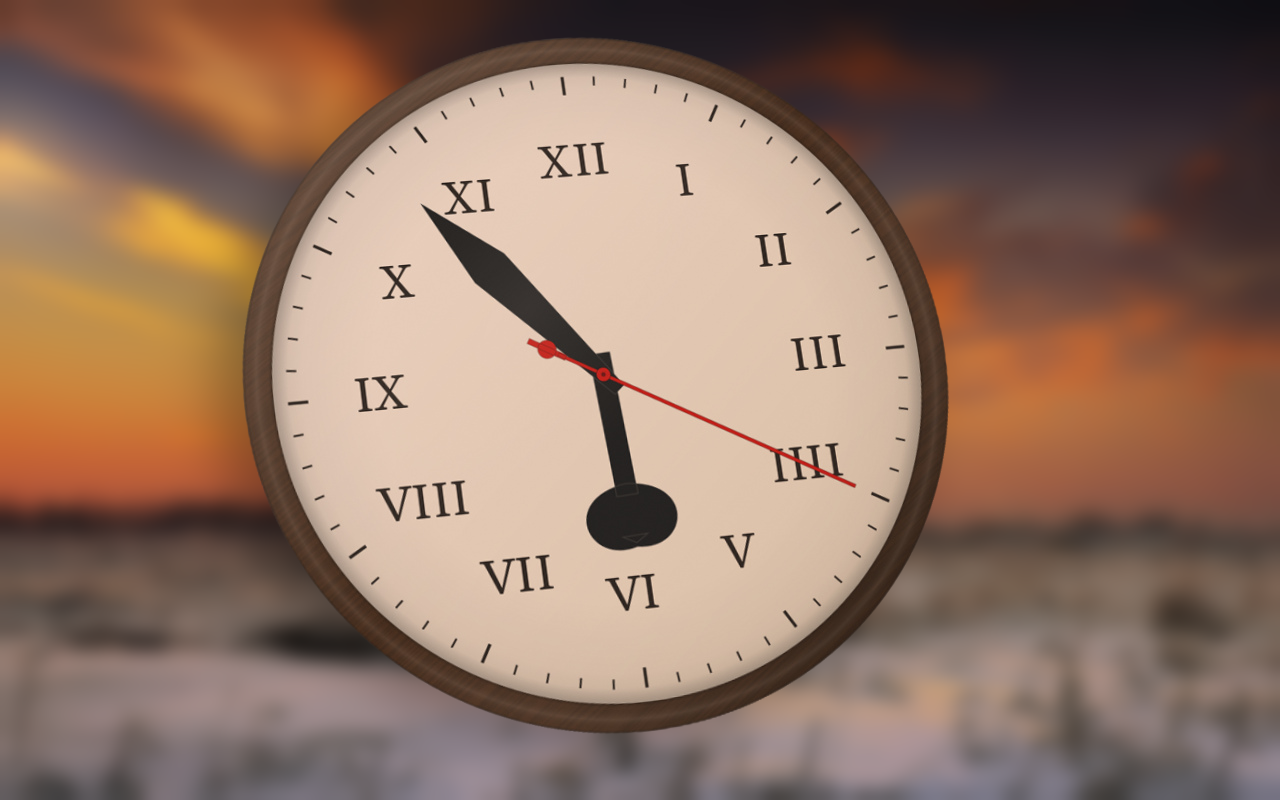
5,53,20
